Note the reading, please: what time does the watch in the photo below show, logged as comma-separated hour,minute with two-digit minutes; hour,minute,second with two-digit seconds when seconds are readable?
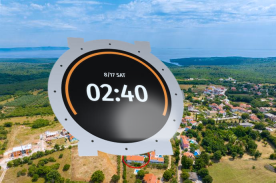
2,40
